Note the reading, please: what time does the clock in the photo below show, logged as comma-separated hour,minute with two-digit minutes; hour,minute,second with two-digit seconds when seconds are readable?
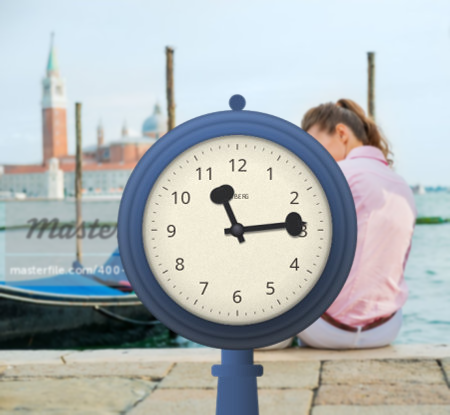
11,14
